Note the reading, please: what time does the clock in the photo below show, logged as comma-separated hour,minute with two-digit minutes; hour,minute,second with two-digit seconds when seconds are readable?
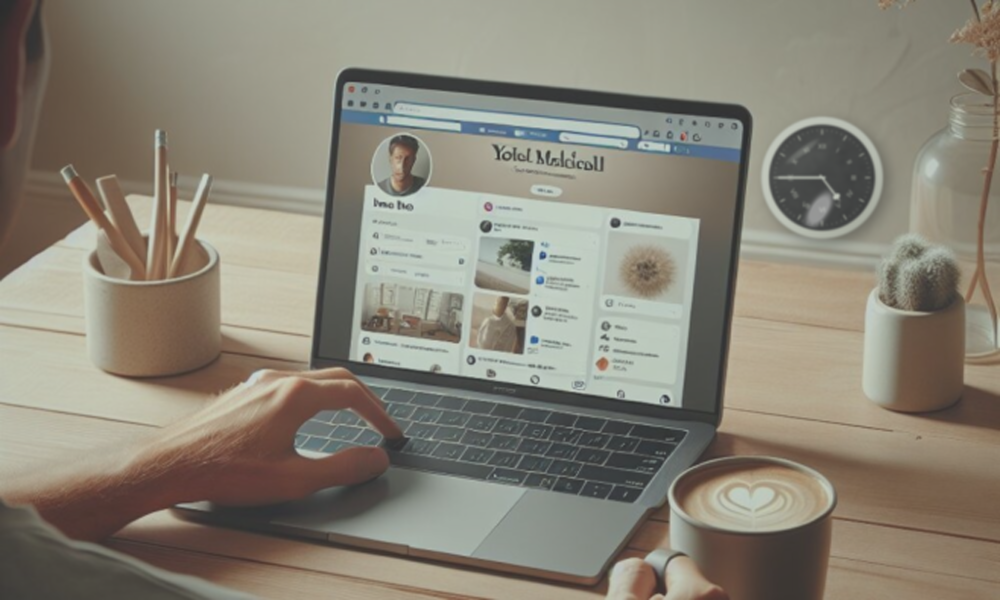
4,45
